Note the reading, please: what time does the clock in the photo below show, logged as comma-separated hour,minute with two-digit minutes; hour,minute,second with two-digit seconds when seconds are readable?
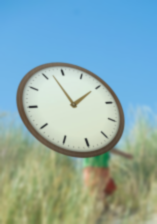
1,57
